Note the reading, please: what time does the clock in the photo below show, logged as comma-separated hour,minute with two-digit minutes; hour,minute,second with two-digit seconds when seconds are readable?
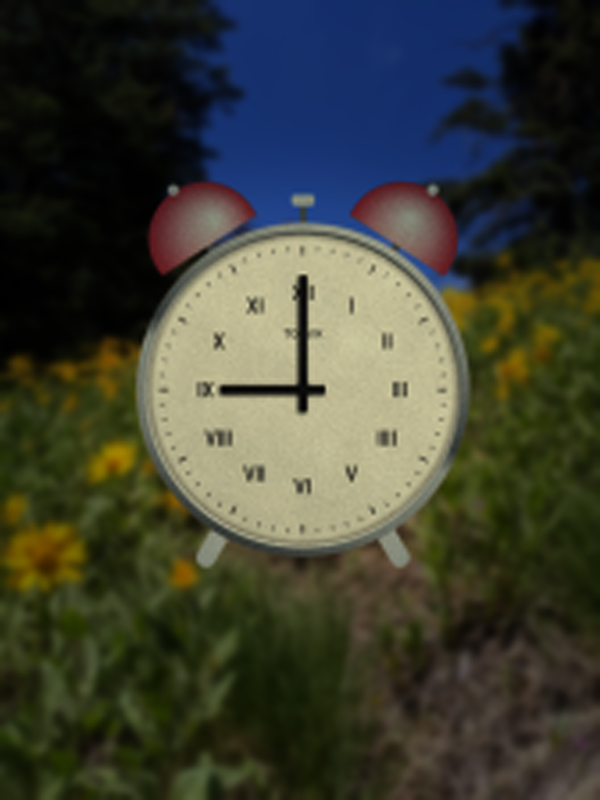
9,00
